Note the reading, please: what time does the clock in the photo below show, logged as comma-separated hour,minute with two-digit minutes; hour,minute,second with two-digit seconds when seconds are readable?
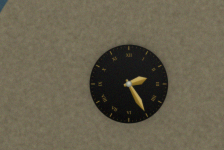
2,25
